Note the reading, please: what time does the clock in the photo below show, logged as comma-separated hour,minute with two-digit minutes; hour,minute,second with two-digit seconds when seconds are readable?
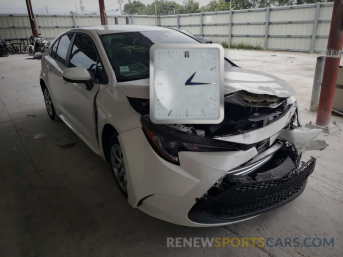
1,15
